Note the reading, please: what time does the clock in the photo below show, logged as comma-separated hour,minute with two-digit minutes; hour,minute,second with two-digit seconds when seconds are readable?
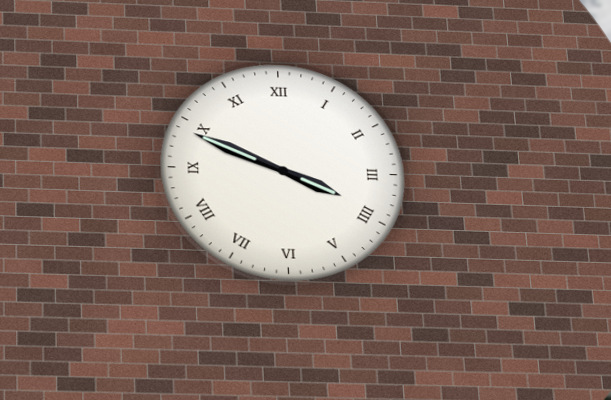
3,49
